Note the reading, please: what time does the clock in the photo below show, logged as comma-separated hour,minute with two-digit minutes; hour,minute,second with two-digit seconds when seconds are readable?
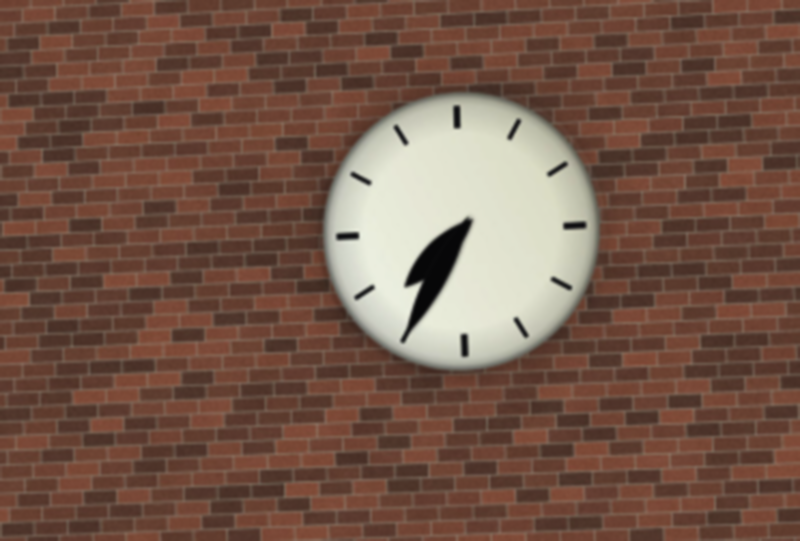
7,35
